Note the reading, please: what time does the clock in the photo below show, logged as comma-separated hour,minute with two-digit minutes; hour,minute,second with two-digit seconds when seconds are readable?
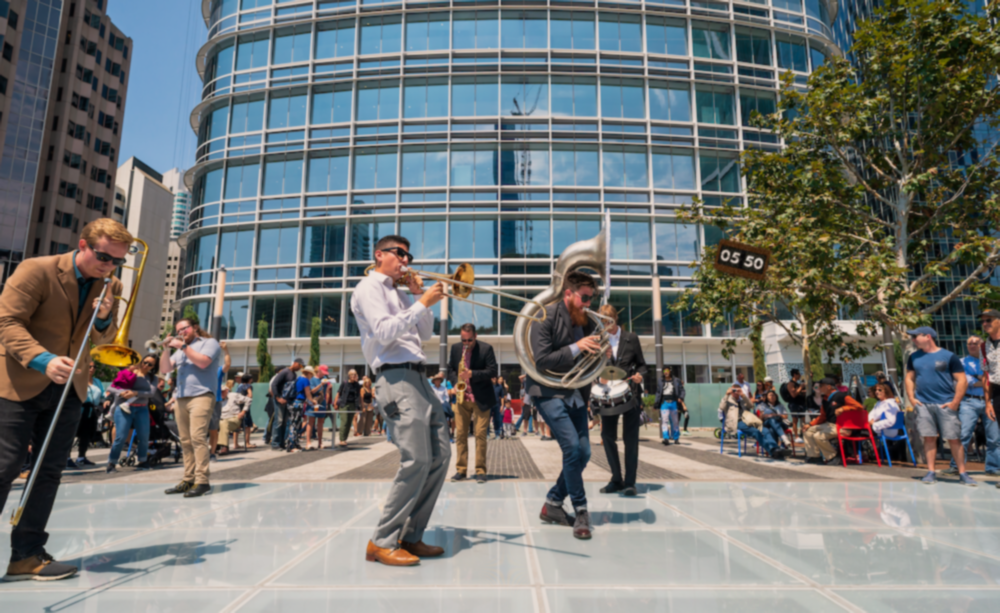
5,50
